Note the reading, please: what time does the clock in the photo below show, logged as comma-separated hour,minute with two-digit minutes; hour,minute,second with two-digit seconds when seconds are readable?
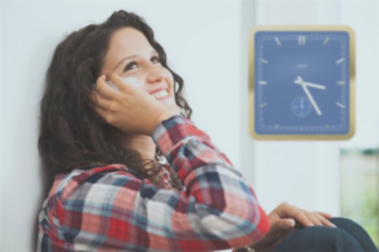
3,25
